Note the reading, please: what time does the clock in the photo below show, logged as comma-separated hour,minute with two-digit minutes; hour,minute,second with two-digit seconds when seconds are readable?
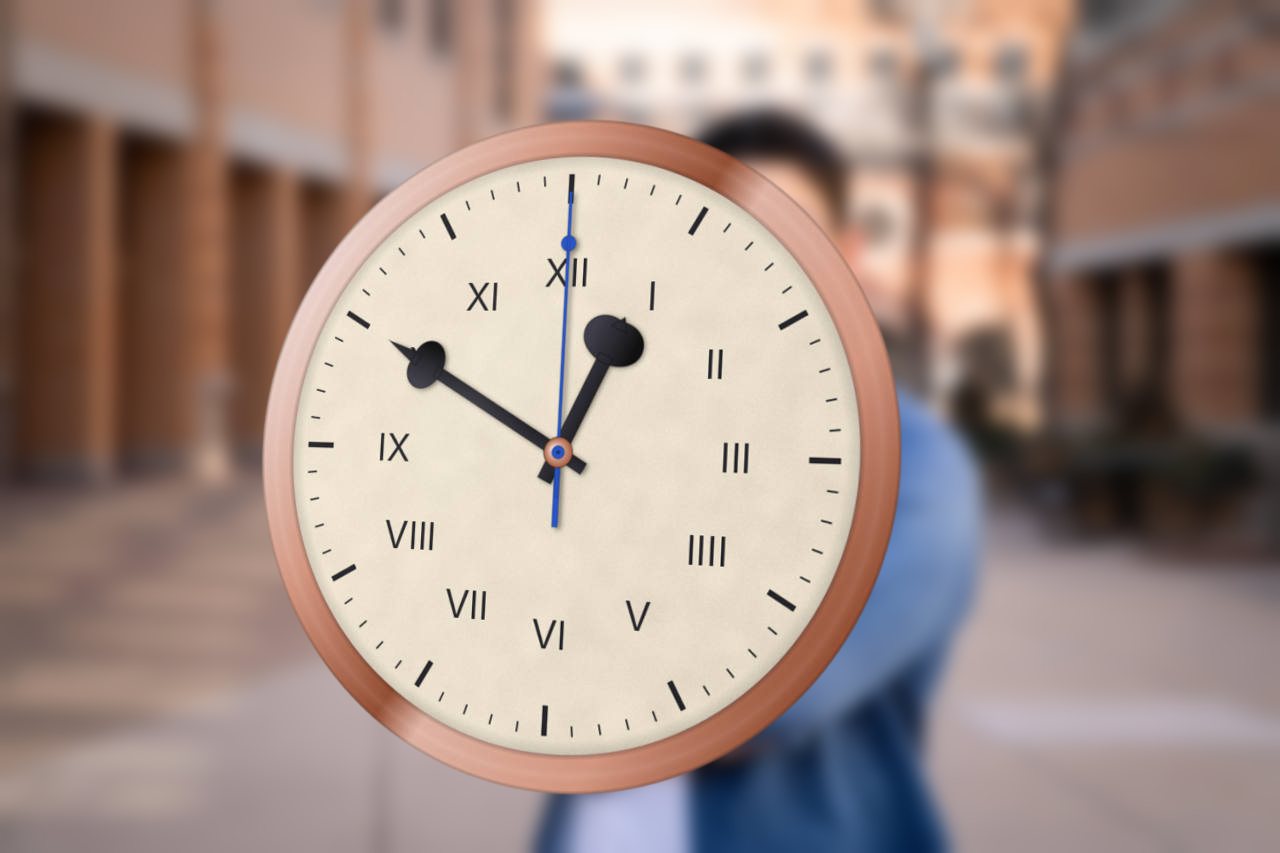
12,50,00
